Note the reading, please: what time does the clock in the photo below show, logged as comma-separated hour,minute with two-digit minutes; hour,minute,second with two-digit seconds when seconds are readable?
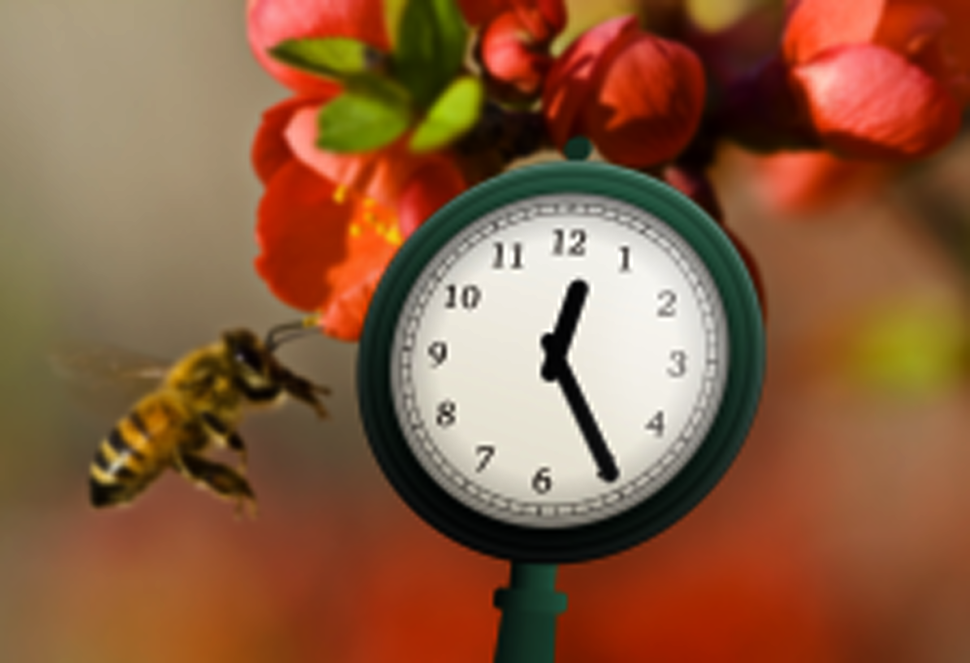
12,25
